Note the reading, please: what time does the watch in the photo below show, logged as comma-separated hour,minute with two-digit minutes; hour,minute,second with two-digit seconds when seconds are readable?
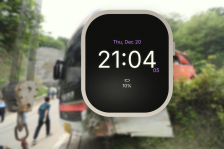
21,04
